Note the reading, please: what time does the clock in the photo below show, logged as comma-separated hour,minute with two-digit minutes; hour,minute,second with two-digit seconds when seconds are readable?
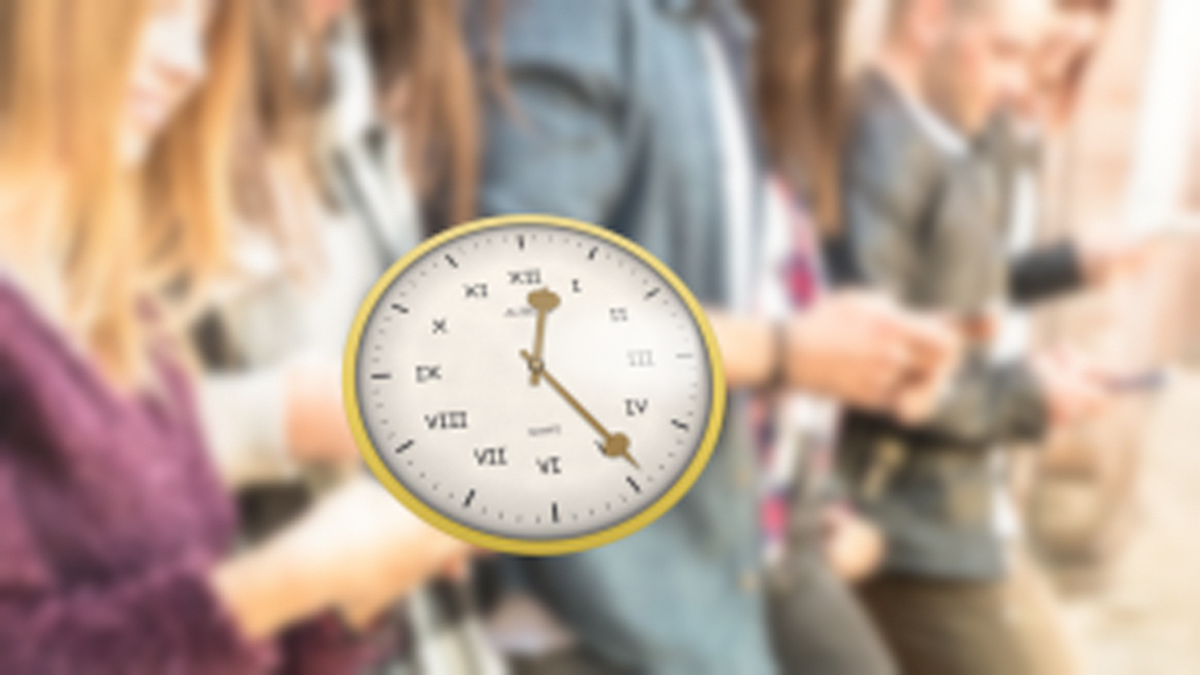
12,24
